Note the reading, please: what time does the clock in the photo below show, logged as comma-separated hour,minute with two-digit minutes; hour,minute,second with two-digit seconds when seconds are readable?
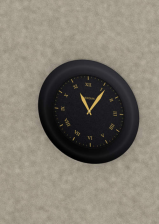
11,06
